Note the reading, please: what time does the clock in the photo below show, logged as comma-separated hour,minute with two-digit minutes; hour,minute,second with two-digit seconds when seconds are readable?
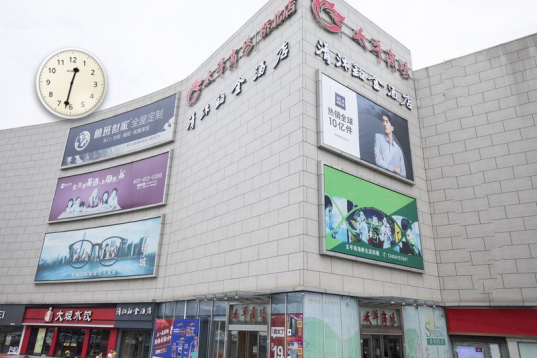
12,32
